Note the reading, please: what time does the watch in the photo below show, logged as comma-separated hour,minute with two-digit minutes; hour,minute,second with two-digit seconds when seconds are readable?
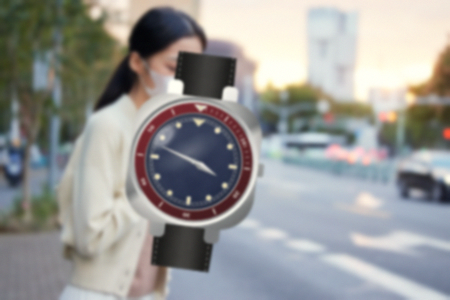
3,48
